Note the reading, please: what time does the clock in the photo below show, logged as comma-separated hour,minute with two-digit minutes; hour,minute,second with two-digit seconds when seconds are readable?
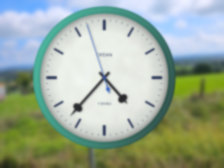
4,36,57
